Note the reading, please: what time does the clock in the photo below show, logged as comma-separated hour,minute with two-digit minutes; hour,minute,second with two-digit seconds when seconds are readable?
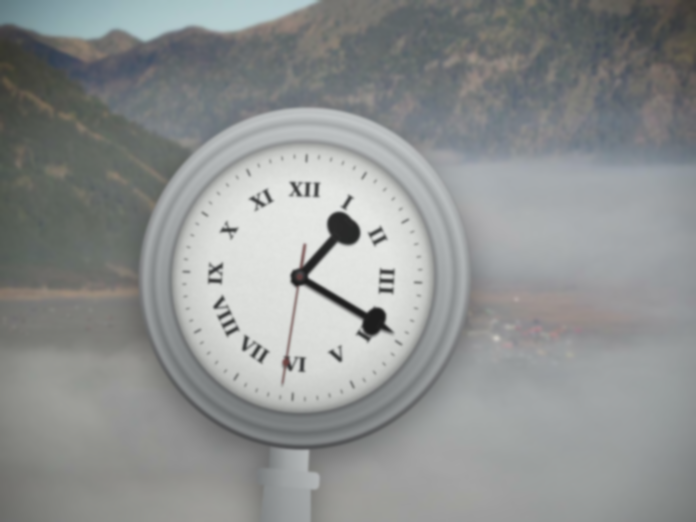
1,19,31
